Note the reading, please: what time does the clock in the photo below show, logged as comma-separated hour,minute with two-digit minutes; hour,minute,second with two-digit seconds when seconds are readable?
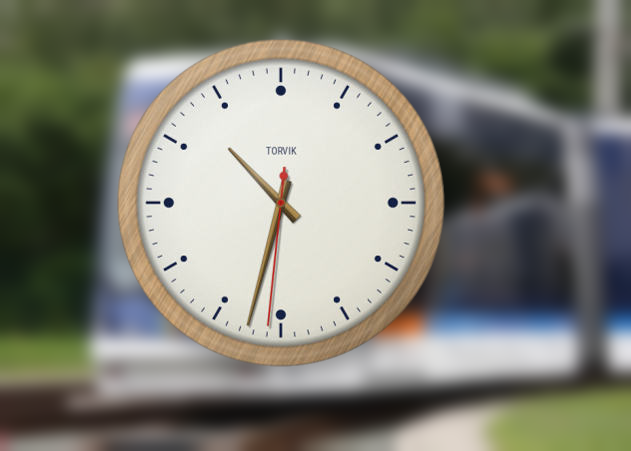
10,32,31
